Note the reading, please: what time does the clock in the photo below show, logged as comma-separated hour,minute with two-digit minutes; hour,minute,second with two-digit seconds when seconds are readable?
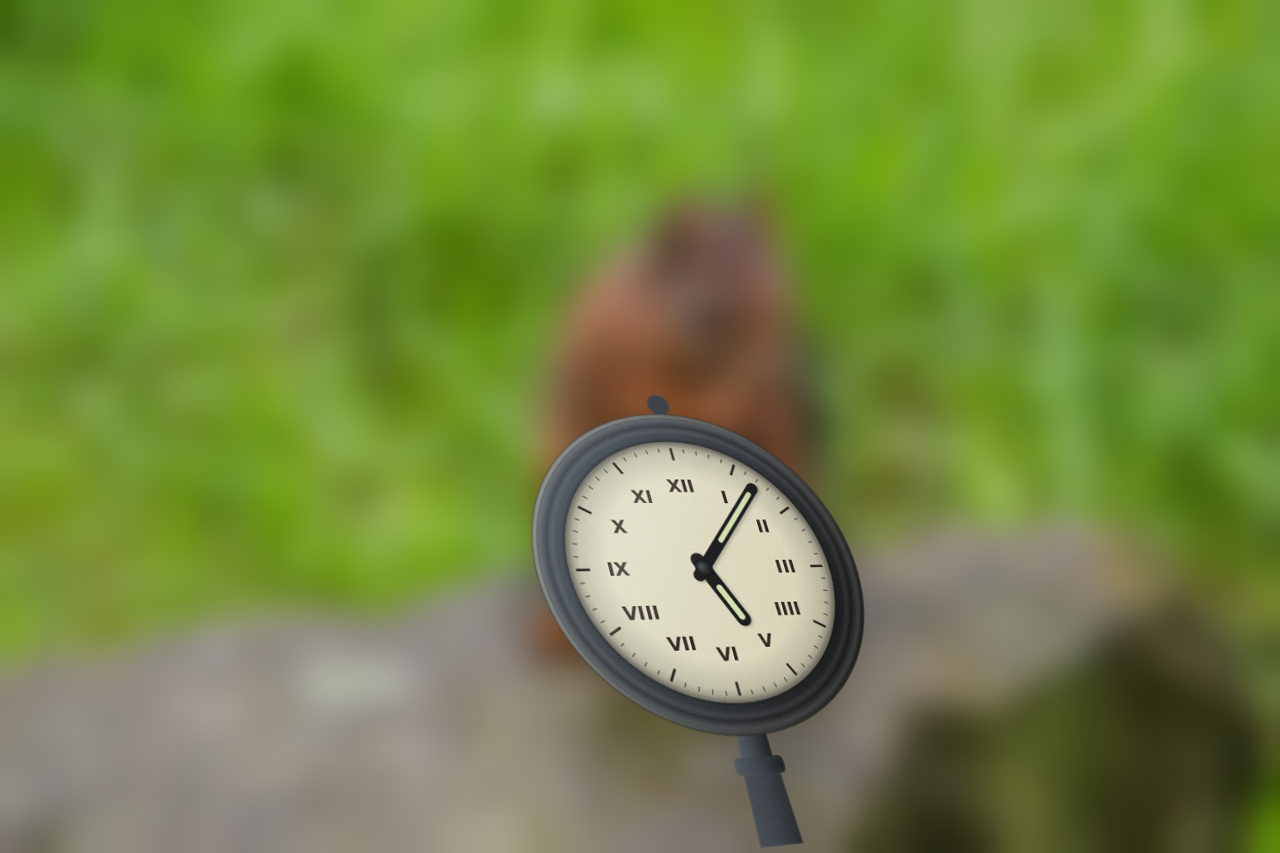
5,07
